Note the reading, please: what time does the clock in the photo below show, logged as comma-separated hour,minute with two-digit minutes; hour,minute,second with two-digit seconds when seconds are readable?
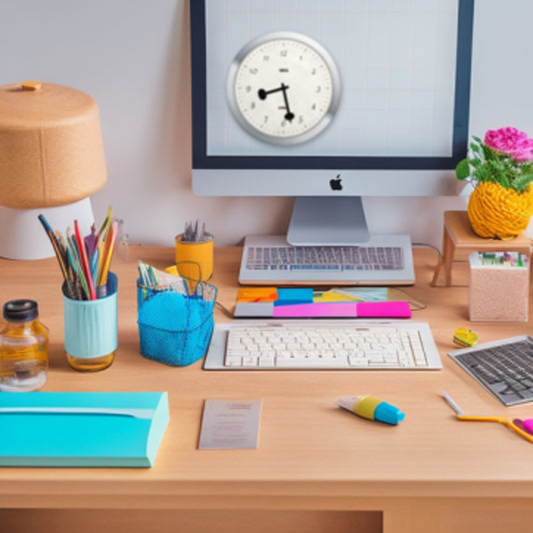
8,28
